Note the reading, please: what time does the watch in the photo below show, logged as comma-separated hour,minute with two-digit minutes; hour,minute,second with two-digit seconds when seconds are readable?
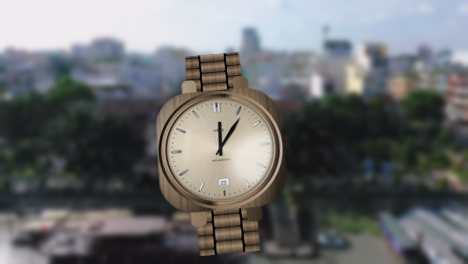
12,06
